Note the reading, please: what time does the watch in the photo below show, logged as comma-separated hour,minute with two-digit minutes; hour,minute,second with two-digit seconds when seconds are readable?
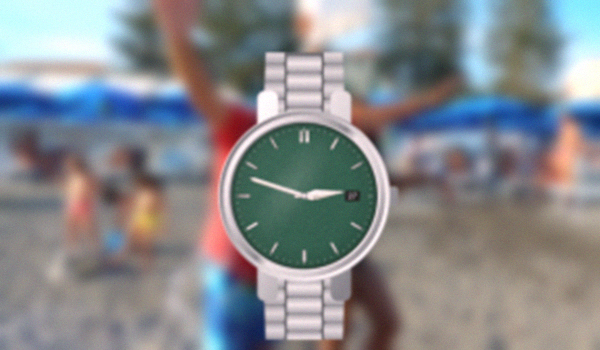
2,48
